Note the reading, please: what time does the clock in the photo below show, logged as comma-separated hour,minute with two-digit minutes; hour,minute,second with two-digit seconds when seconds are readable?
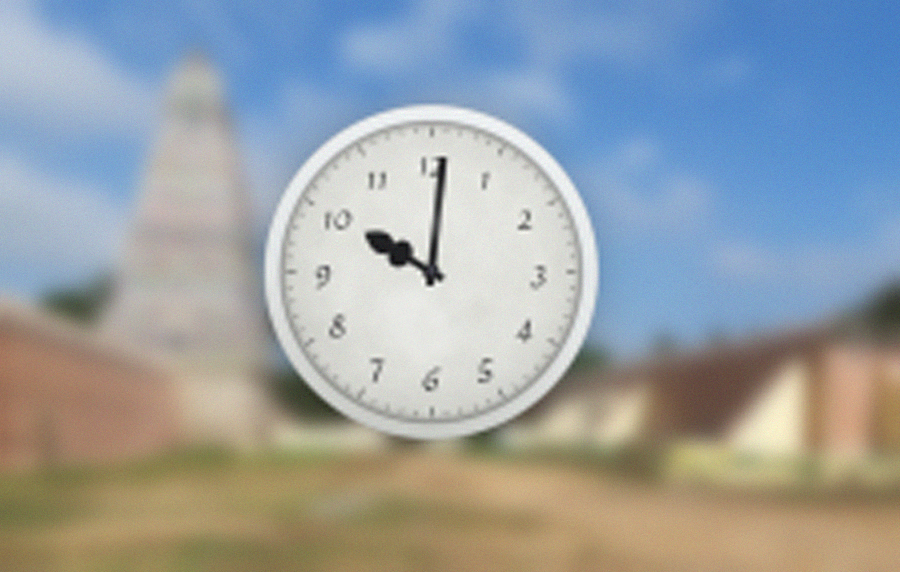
10,01
